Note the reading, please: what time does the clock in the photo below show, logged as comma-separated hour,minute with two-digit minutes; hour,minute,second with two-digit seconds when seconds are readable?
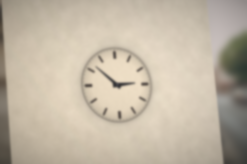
2,52
